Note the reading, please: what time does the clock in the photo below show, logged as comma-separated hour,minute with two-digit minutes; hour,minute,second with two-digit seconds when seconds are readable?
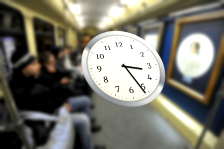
3,26
